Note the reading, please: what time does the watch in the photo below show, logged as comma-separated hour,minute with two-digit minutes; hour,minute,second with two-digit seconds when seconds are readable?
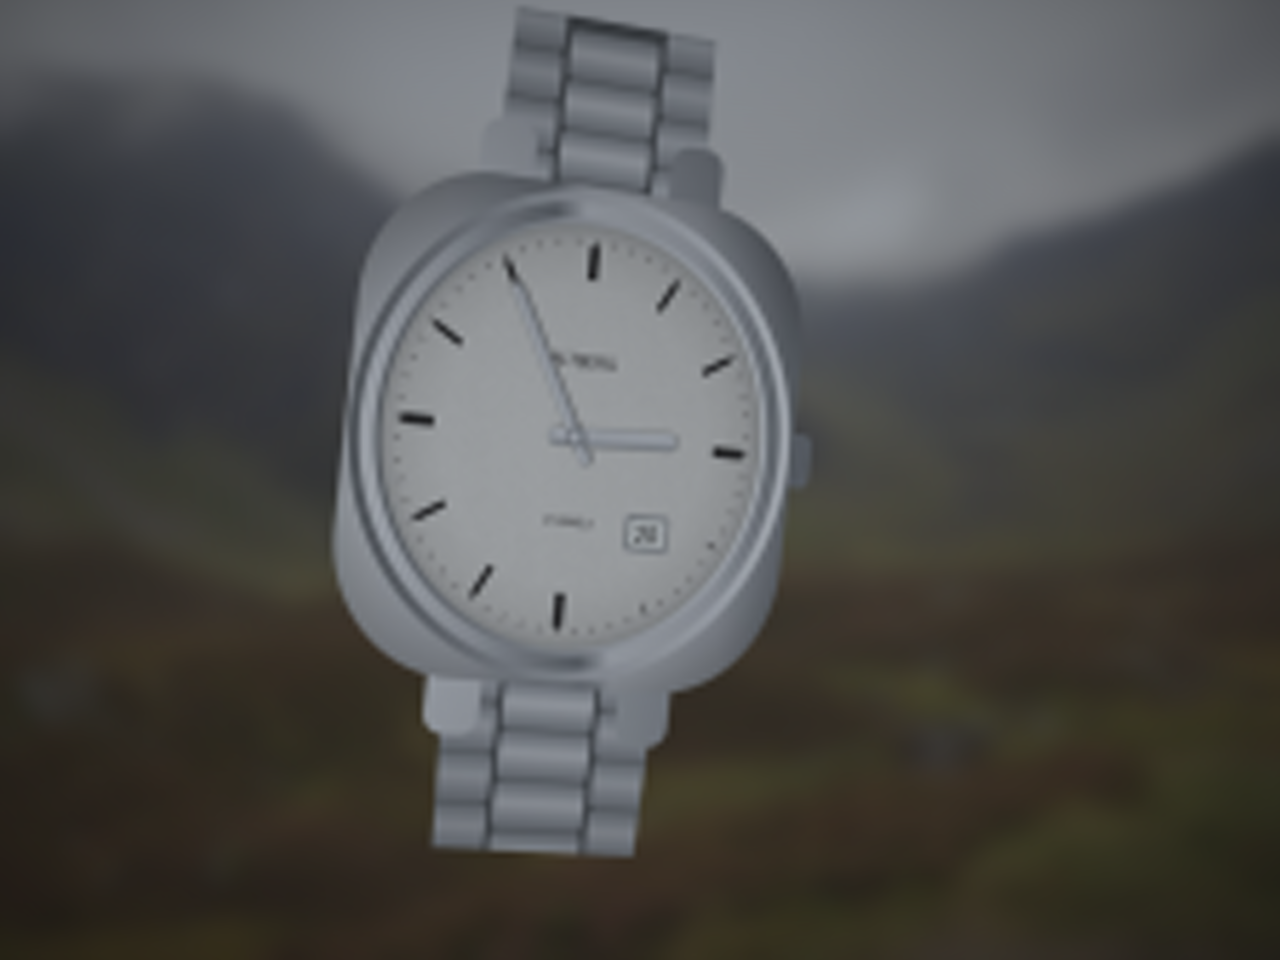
2,55
